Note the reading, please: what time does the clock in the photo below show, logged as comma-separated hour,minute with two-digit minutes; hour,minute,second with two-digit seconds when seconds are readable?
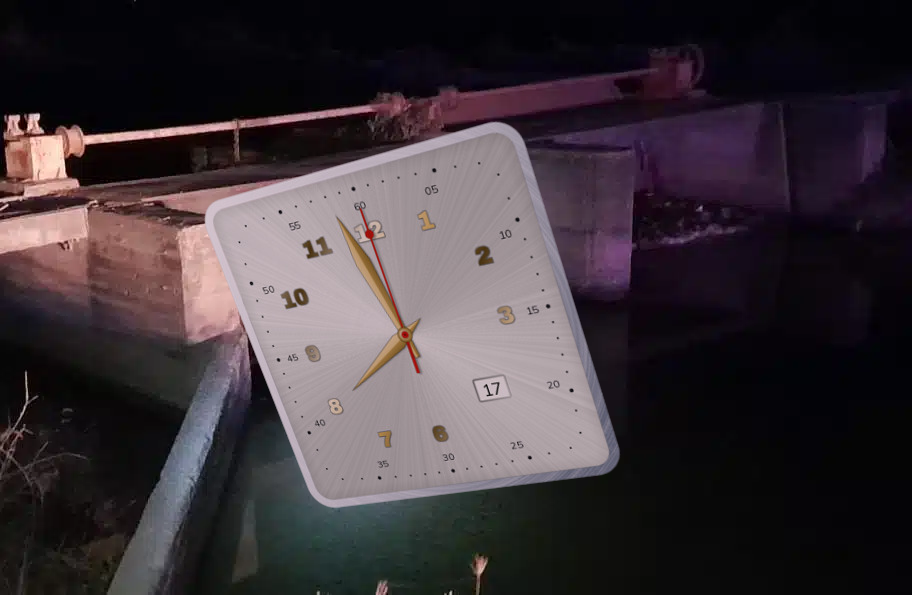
7,58,00
